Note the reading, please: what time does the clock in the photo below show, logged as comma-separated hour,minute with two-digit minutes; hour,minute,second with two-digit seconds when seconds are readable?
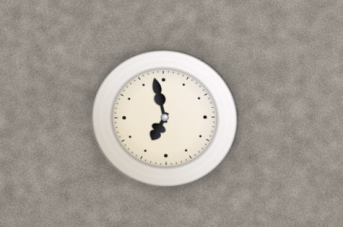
6,58
